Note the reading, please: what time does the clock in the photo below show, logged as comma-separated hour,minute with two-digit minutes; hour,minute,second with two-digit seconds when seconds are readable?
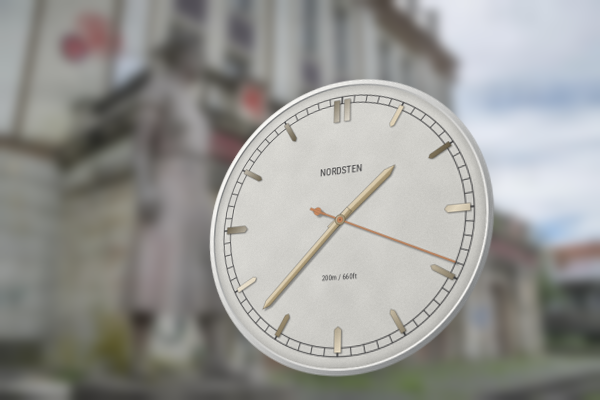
1,37,19
